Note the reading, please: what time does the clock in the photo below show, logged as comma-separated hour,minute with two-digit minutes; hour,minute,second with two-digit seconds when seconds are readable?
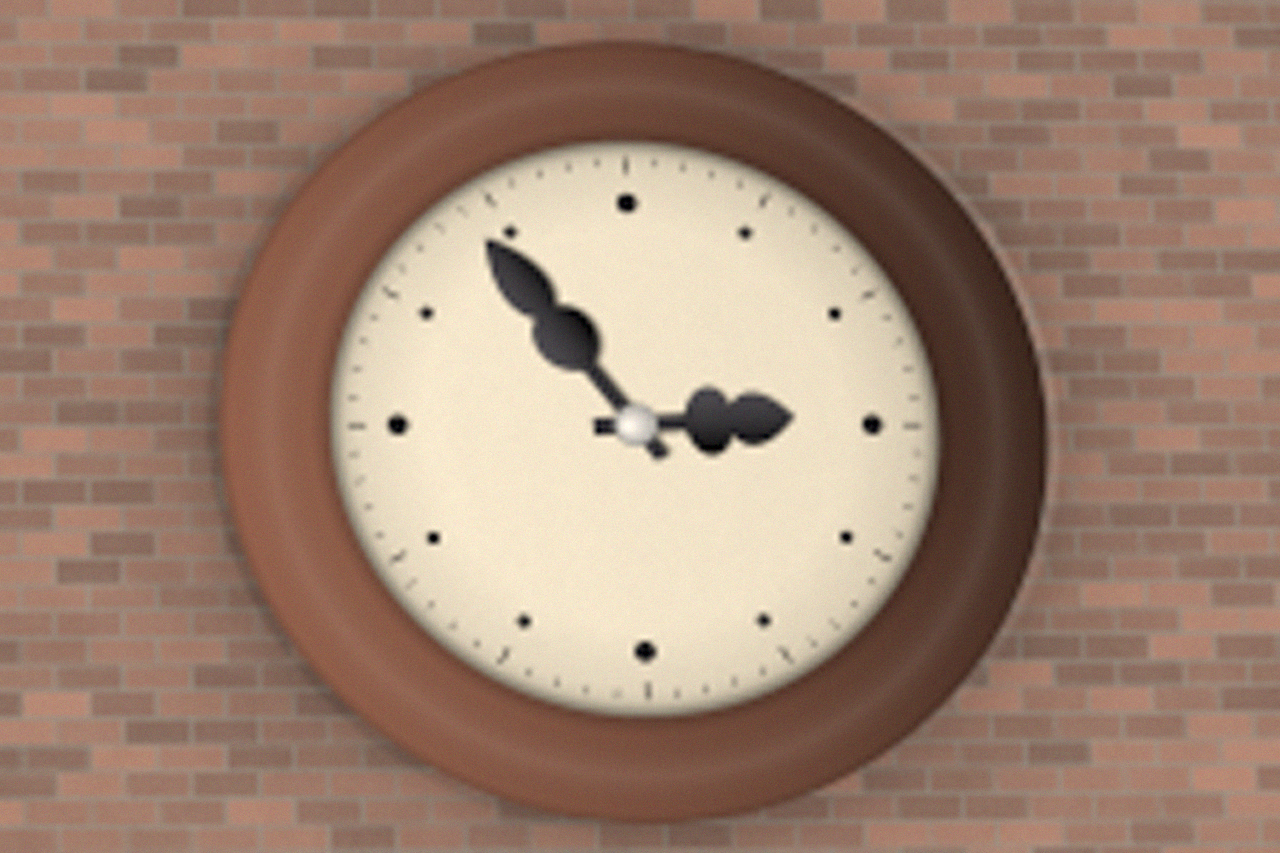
2,54
